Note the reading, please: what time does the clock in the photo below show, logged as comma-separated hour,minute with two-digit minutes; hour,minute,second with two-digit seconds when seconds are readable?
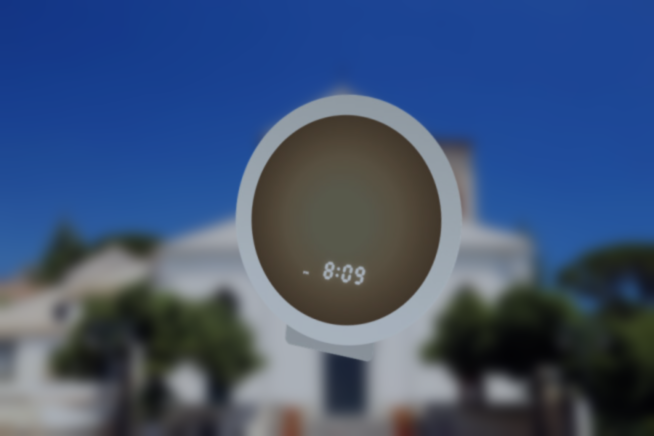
8,09
